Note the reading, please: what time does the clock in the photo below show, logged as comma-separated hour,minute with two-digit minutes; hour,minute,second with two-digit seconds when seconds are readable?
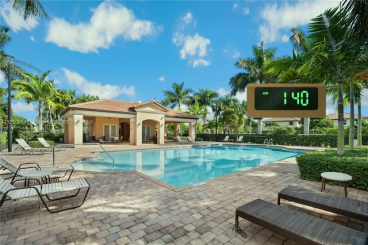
1,40
